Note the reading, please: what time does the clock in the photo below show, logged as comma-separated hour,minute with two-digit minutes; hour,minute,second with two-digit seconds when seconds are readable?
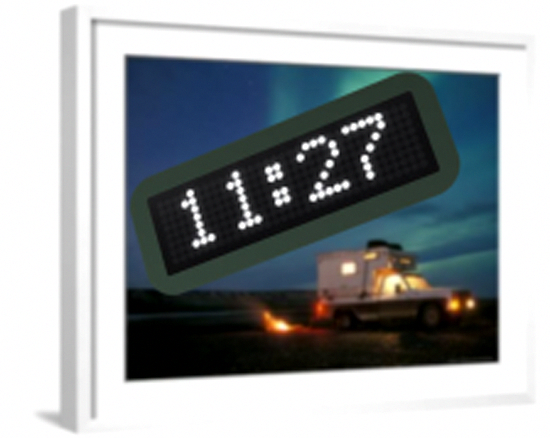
11,27
